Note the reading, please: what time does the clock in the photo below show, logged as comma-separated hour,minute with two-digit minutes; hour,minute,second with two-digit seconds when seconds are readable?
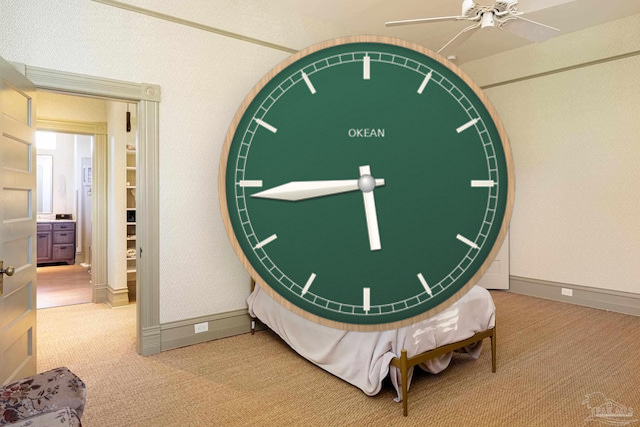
5,44
